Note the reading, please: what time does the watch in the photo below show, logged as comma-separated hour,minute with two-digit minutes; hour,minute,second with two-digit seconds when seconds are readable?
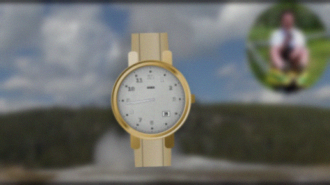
8,44
